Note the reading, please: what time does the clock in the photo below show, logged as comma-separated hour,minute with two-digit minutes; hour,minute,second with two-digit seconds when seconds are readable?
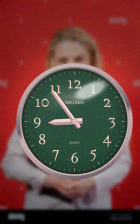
8,54
